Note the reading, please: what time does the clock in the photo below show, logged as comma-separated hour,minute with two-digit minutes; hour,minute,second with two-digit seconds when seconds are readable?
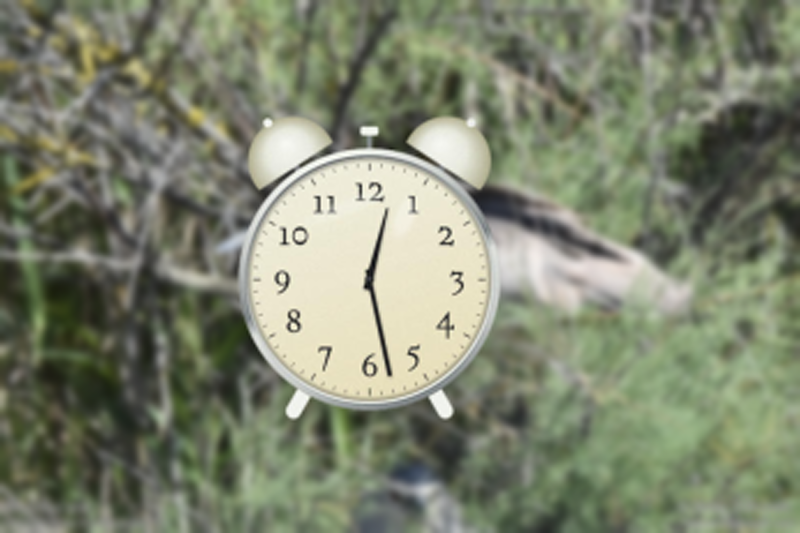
12,28
